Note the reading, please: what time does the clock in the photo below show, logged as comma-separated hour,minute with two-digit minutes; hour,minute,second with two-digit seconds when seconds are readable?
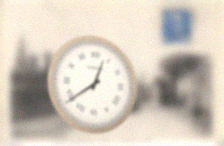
12,39
